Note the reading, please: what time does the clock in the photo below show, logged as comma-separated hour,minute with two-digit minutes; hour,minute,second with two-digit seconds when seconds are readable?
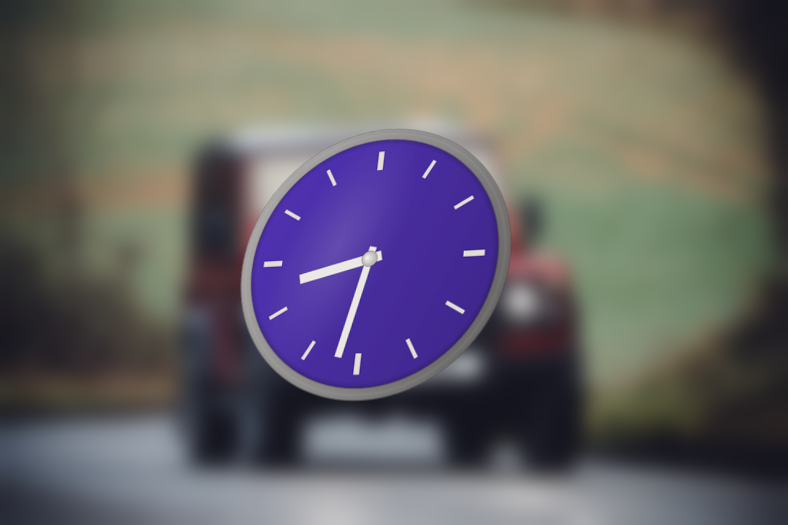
8,32
